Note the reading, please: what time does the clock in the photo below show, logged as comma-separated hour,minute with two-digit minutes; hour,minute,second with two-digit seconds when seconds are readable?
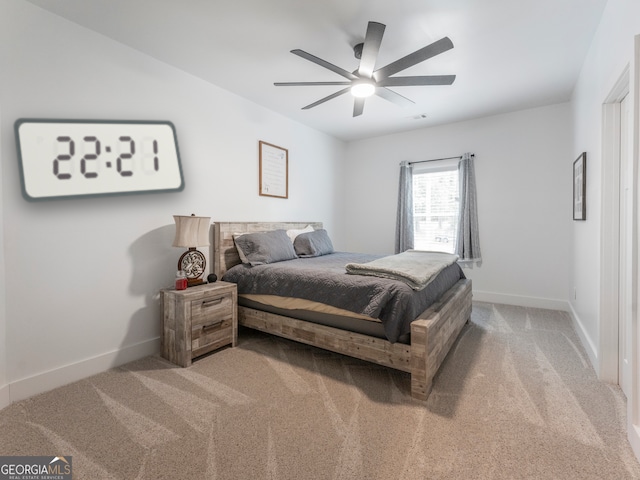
22,21
